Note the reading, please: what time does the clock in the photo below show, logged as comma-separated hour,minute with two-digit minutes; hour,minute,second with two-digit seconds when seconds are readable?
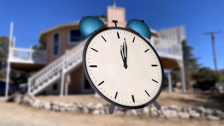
12,02
